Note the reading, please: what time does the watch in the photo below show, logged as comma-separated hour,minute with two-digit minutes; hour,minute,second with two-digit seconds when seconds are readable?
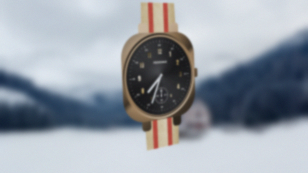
7,34
